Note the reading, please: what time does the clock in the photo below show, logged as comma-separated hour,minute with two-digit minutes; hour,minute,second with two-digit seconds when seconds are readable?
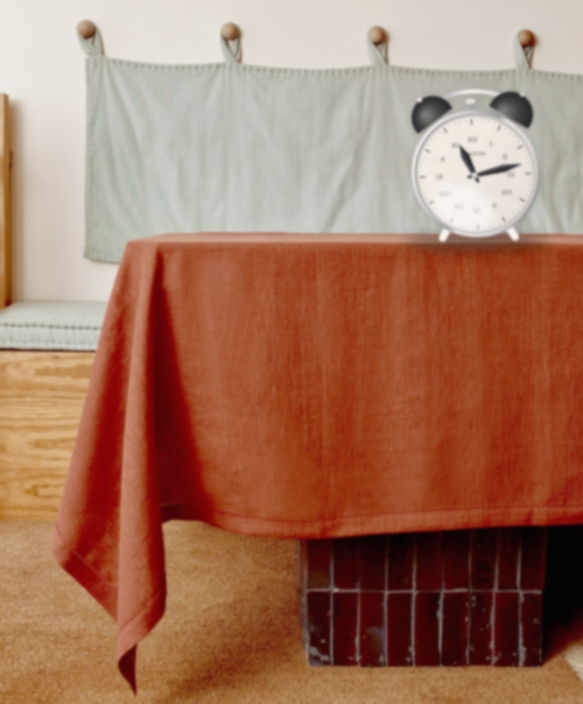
11,13
